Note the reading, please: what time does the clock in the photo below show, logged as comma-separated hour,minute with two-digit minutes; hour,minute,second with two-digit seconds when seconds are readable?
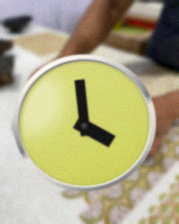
3,59
